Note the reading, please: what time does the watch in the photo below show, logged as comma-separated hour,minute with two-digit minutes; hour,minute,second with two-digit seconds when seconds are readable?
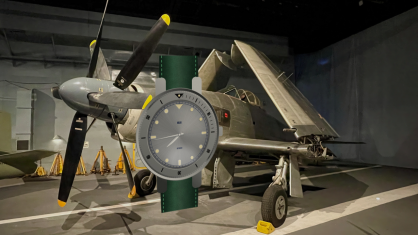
7,44
